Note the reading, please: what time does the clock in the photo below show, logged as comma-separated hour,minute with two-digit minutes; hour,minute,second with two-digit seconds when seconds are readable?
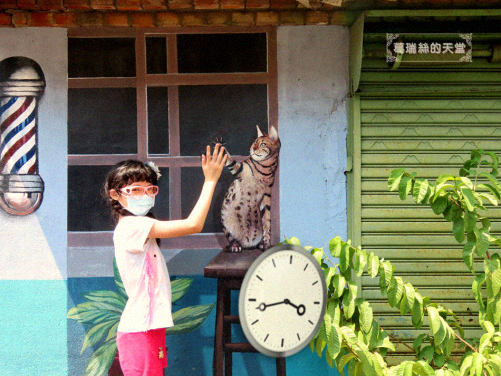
3,43
